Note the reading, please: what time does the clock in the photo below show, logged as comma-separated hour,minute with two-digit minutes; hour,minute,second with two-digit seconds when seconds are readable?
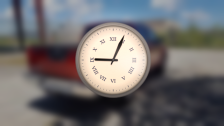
9,04
